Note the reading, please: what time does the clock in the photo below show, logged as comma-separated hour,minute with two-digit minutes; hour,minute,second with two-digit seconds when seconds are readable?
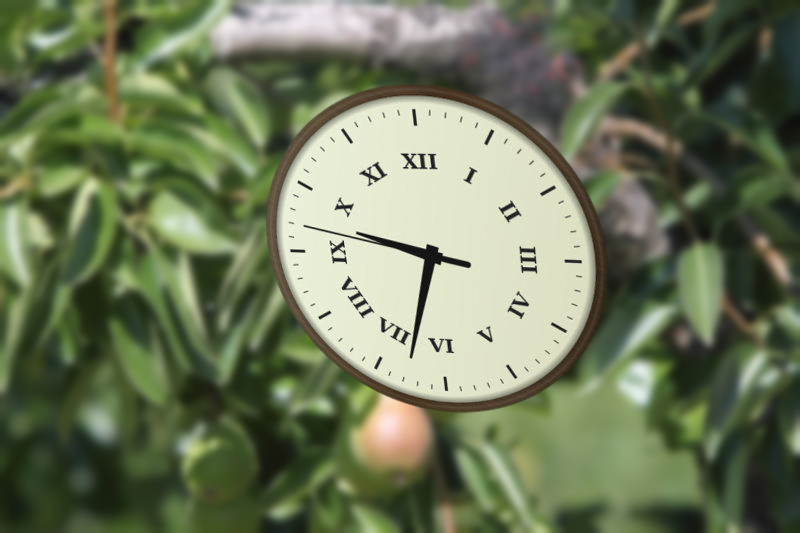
9,32,47
